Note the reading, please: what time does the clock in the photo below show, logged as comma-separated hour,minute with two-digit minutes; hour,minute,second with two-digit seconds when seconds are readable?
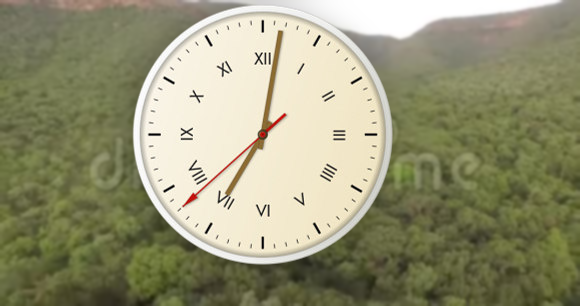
7,01,38
